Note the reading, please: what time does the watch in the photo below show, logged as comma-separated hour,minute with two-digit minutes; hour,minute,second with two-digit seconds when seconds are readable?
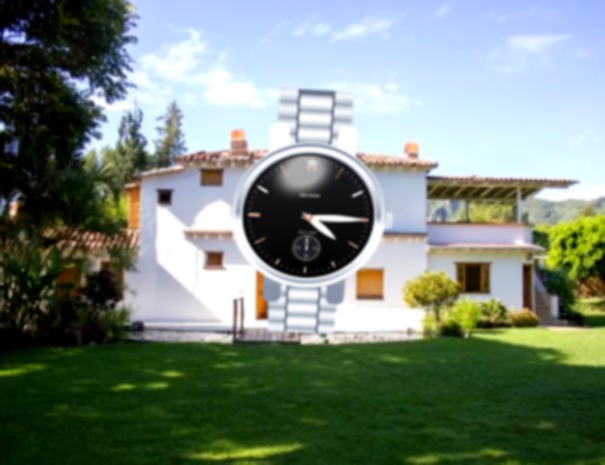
4,15
